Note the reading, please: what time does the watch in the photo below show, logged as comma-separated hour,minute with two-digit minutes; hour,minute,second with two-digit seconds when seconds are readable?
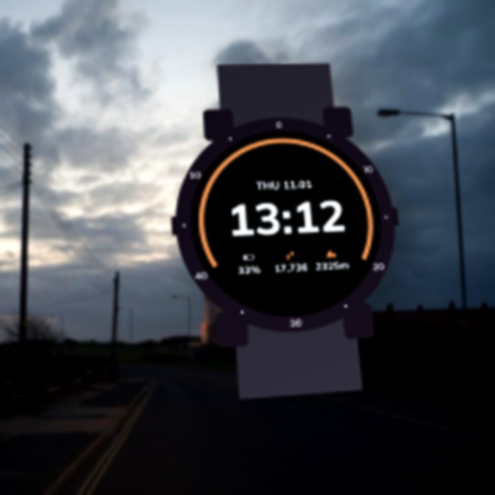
13,12
